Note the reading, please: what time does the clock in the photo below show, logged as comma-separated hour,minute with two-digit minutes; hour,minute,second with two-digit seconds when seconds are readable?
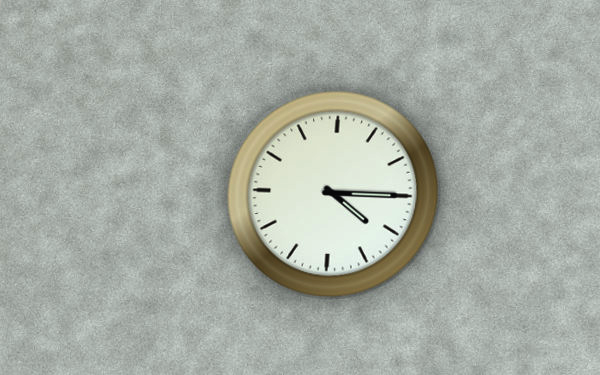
4,15
